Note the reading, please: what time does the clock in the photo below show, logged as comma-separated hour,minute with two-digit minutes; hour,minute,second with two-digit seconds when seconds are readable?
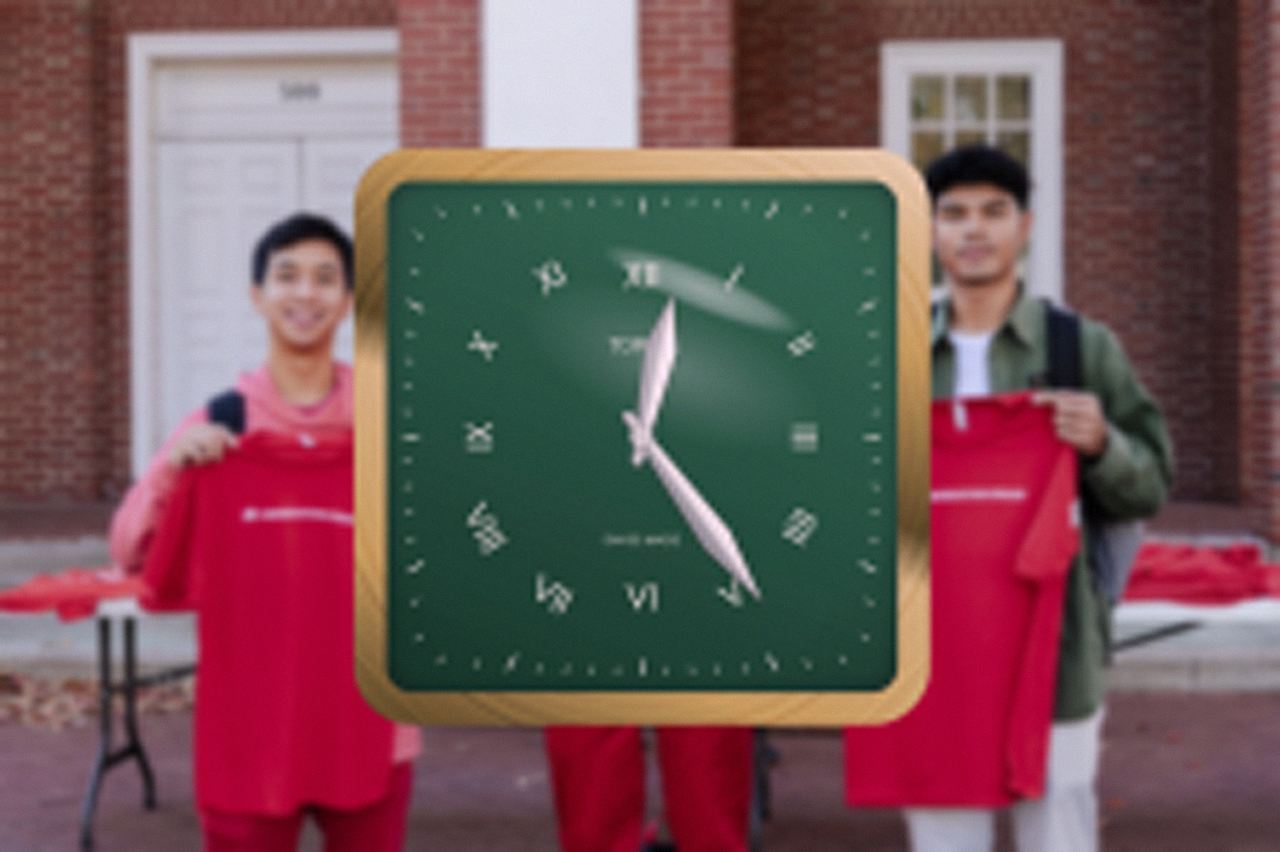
12,24
